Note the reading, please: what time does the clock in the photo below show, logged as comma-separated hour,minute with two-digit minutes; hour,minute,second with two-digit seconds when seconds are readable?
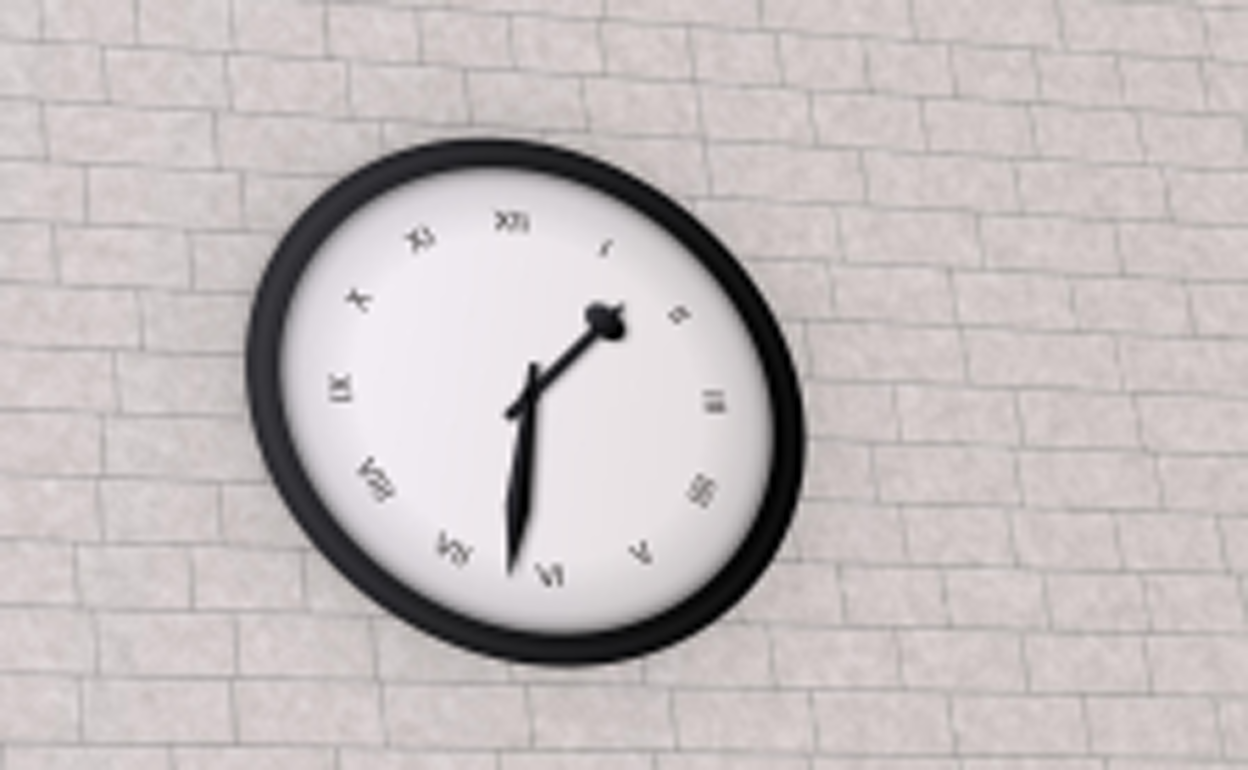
1,32
